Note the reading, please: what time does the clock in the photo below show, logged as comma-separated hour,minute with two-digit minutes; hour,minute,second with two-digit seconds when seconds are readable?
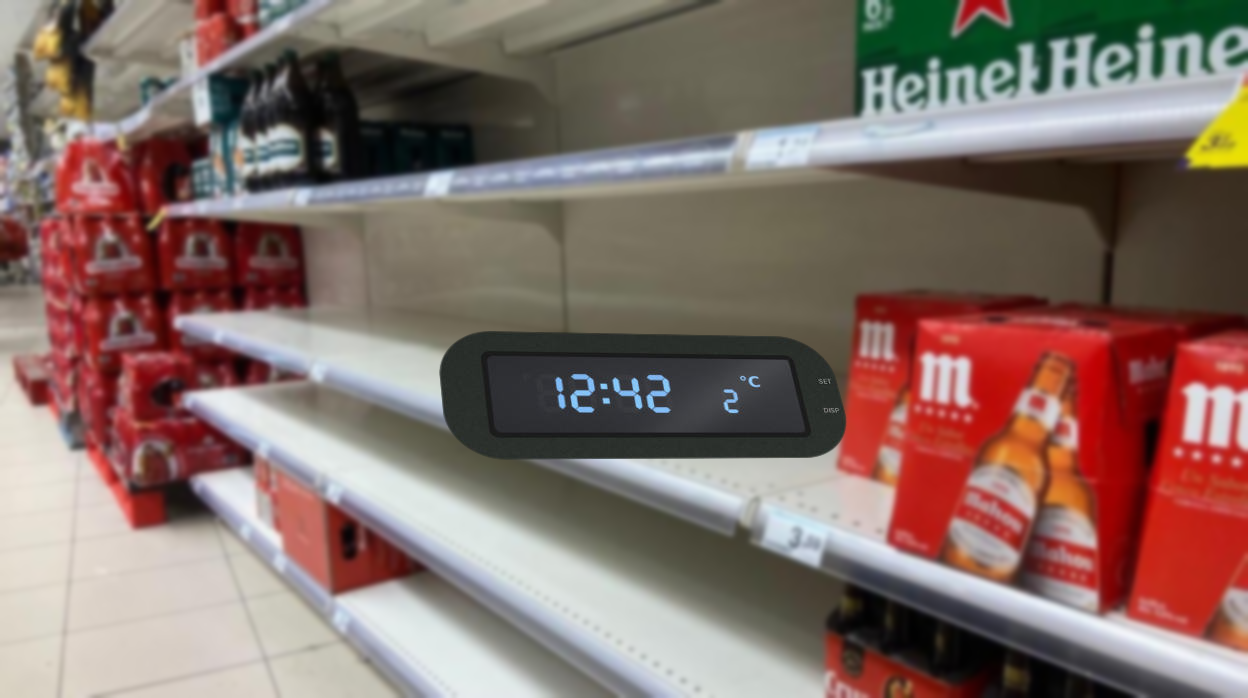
12,42
